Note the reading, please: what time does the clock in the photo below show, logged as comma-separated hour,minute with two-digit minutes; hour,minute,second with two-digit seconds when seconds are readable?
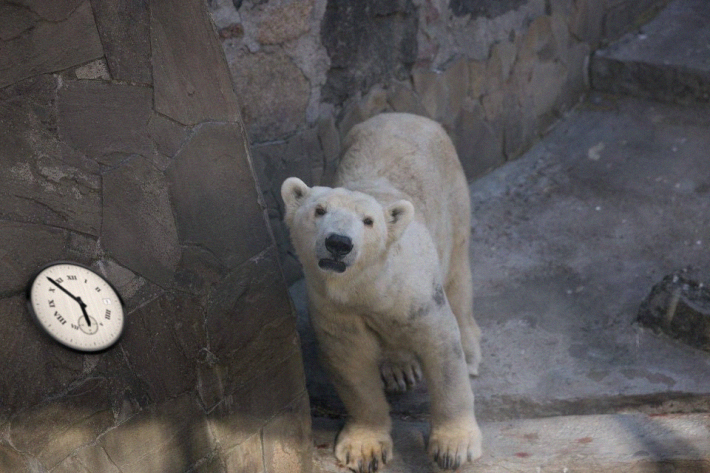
5,53
